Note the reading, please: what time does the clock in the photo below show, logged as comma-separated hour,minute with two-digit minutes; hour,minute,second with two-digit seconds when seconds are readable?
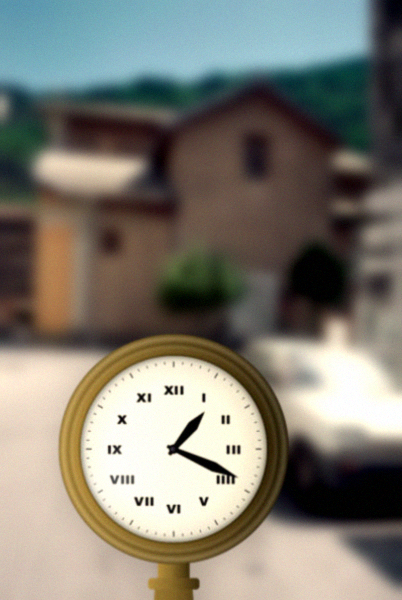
1,19
